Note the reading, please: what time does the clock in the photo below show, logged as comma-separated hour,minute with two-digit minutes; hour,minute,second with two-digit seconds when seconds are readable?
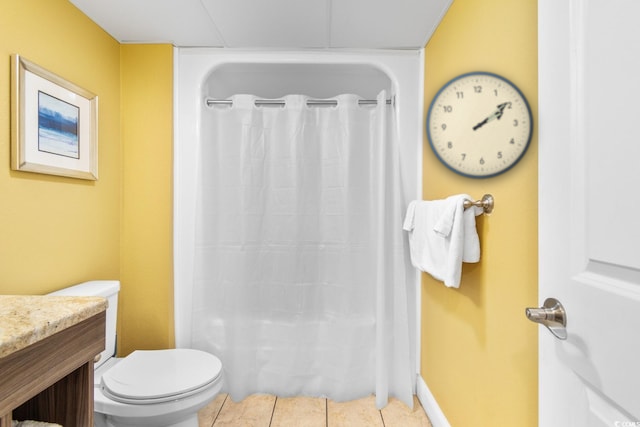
2,09
